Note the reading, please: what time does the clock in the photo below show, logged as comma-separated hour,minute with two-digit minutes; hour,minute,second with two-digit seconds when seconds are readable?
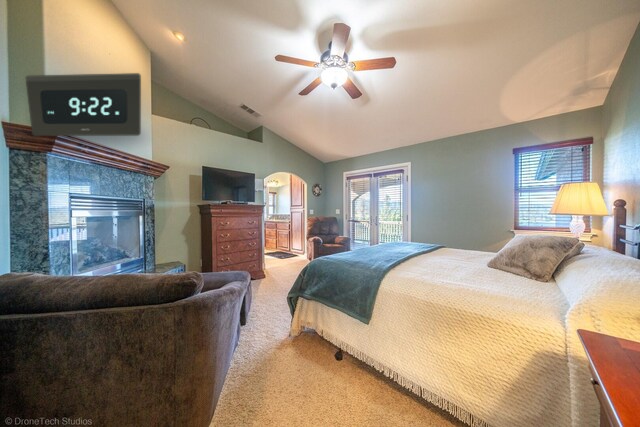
9,22
